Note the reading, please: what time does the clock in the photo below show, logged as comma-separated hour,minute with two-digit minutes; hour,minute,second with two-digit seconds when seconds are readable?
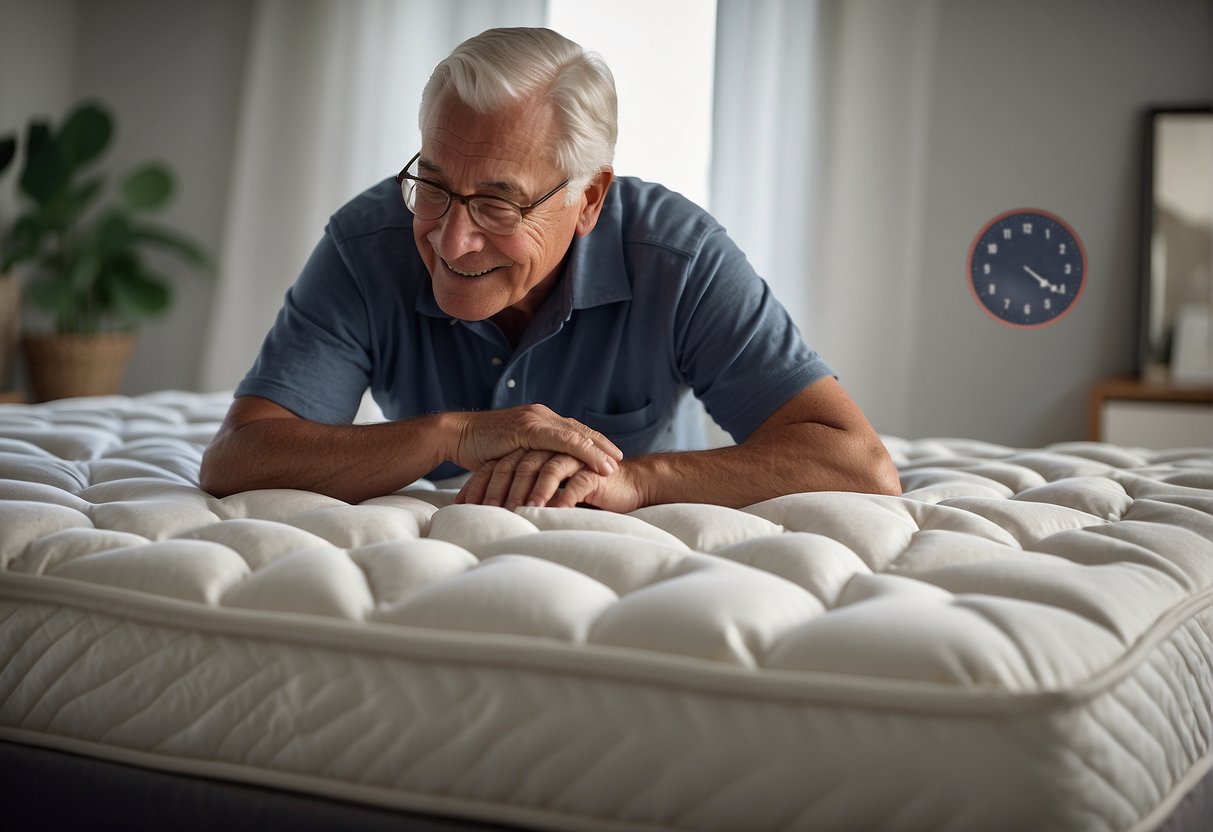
4,21
